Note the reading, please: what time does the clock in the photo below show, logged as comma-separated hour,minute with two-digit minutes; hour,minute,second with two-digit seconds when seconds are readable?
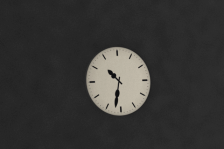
10,32
